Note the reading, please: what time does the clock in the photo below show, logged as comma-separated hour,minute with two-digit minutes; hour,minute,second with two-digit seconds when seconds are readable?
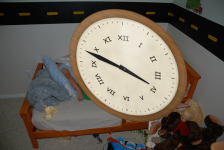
3,48
